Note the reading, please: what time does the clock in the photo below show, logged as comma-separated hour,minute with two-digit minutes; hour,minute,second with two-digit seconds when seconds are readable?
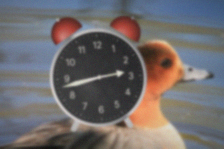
2,43
